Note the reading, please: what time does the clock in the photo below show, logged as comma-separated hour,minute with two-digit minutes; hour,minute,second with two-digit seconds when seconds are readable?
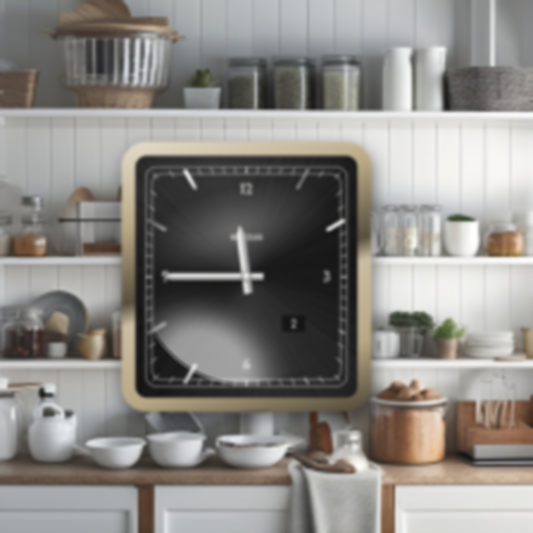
11,45
